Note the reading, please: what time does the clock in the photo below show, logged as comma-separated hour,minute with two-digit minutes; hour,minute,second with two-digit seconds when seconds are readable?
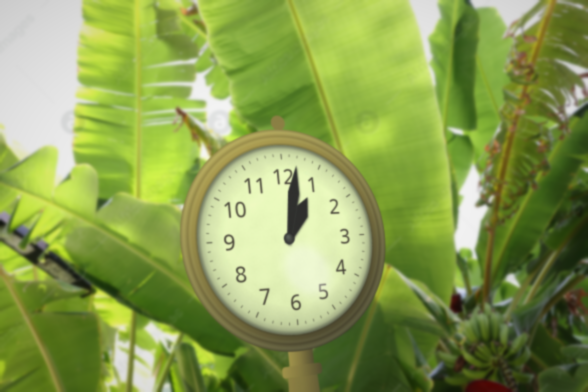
1,02
